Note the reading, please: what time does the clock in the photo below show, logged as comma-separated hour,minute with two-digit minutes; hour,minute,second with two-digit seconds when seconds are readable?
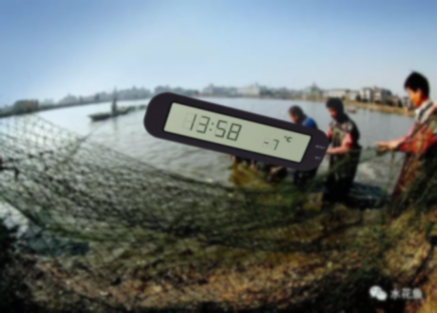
13,58
